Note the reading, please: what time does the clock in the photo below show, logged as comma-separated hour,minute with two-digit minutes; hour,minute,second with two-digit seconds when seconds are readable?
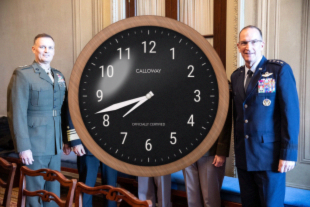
7,42
